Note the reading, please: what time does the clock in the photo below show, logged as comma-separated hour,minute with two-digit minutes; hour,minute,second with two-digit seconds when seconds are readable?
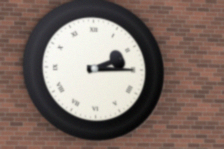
2,15
